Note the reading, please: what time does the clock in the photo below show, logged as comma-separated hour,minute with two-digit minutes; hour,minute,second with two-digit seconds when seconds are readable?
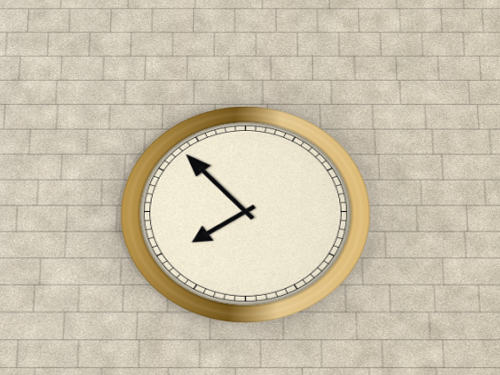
7,53
